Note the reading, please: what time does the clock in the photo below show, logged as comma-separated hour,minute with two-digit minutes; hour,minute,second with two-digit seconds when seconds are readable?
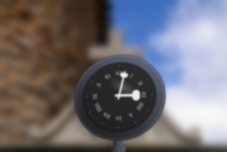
3,02
